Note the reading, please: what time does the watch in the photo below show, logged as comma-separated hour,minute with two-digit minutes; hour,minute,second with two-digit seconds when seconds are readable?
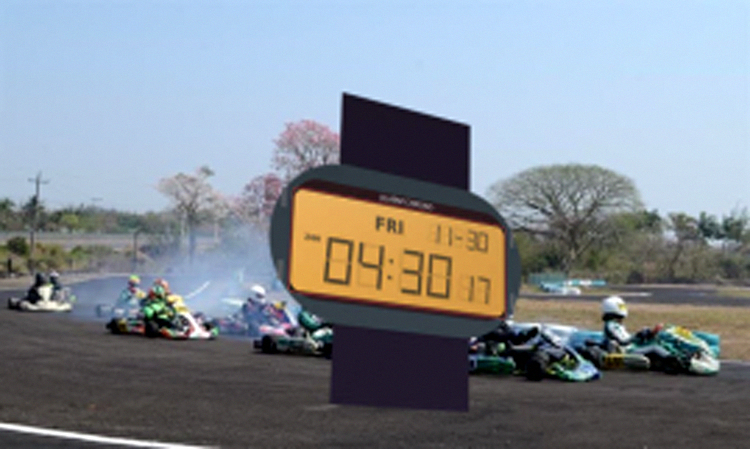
4,30,17
